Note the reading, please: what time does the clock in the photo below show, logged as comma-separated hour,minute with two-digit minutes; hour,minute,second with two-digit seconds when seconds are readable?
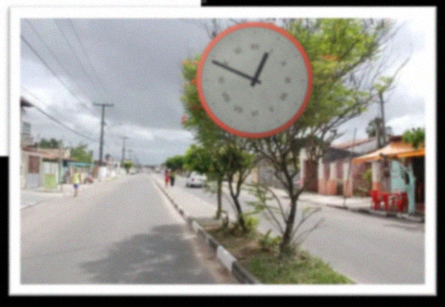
12,49
